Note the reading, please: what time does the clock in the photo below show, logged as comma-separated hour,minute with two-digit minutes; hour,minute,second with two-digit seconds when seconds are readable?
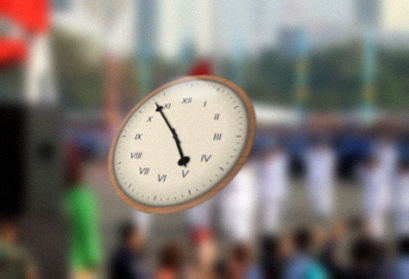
4,53
